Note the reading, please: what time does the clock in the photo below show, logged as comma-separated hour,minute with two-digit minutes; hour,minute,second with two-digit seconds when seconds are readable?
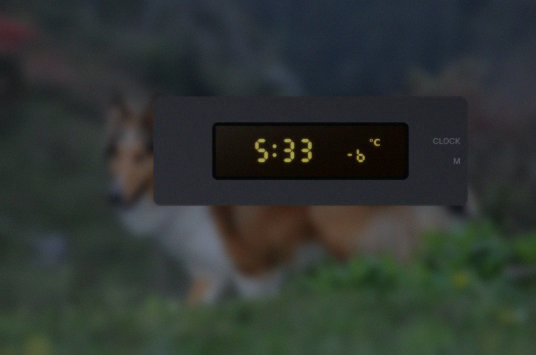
5,33
